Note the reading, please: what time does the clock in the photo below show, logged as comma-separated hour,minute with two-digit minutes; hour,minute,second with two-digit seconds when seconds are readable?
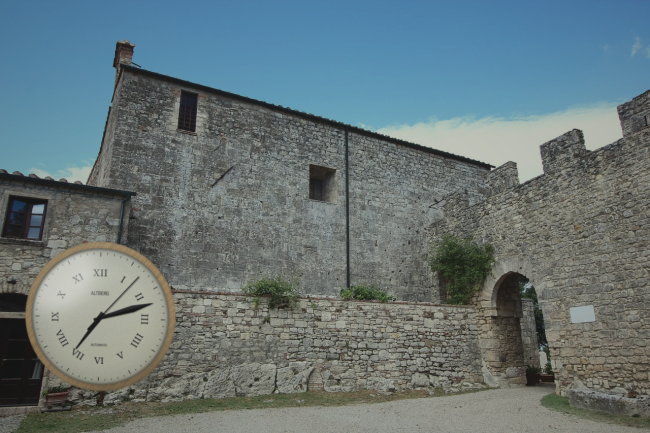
7,12,07
